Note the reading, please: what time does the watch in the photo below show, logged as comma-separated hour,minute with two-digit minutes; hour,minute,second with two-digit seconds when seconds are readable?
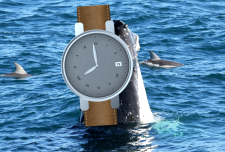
7,59
